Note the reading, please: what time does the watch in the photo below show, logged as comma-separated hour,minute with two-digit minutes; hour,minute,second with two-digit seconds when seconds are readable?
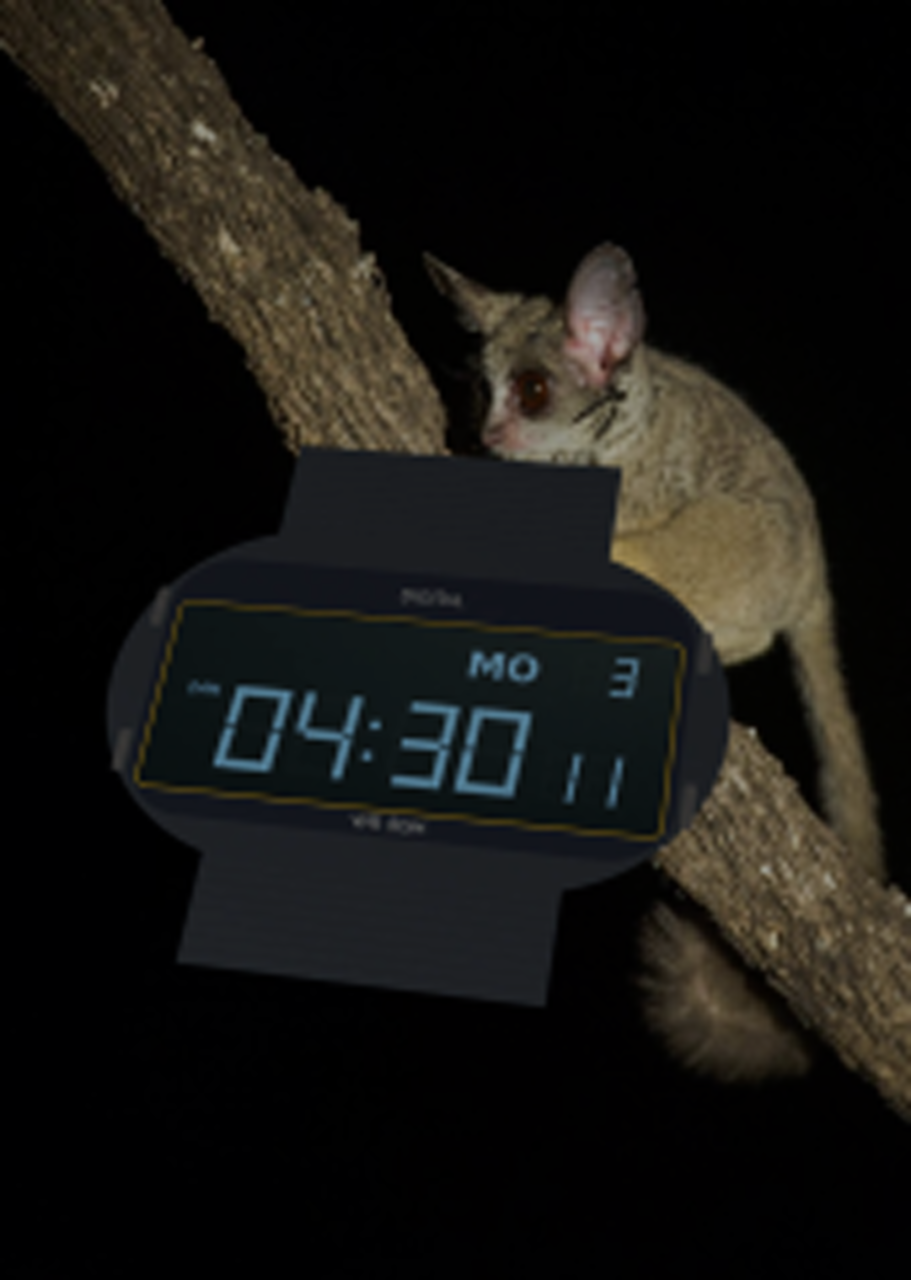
4,30,11
